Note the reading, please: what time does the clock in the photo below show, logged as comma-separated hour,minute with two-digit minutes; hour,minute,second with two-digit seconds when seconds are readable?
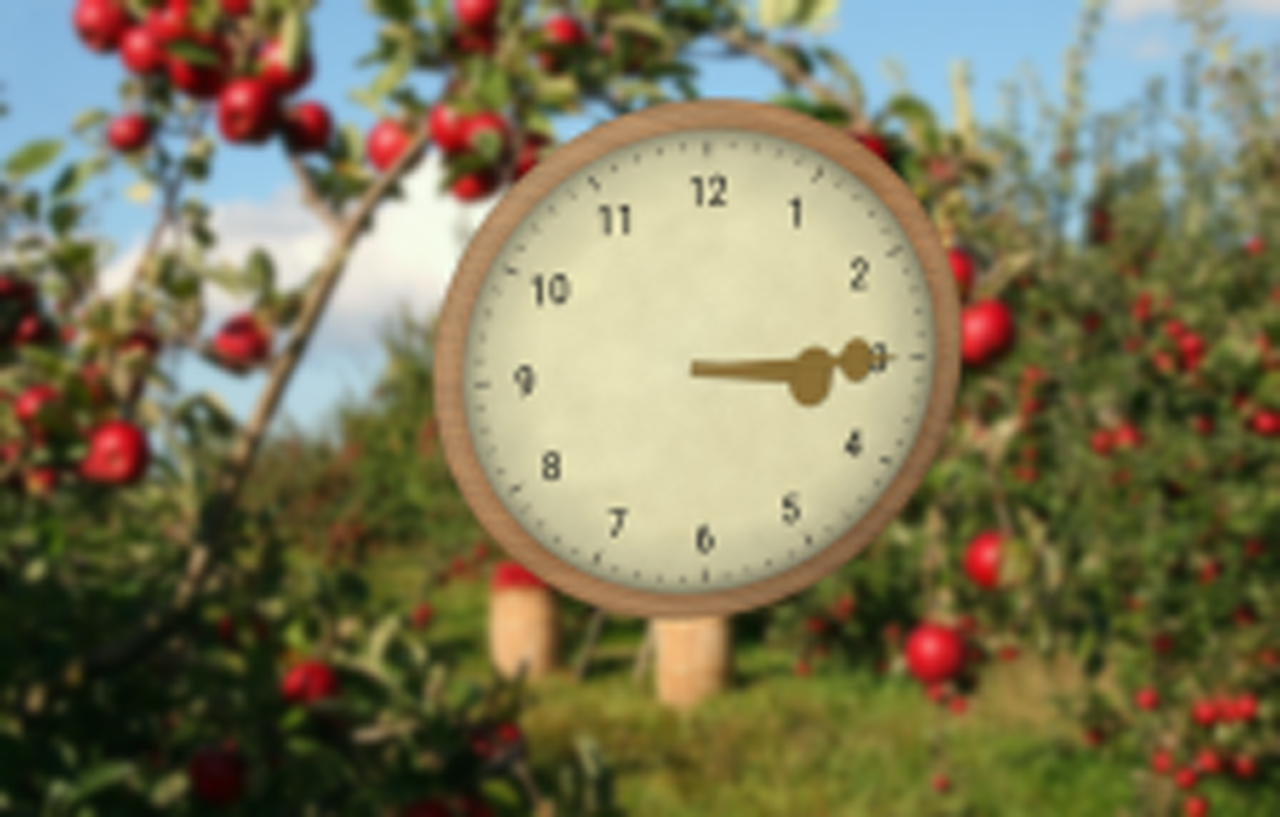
3,15
